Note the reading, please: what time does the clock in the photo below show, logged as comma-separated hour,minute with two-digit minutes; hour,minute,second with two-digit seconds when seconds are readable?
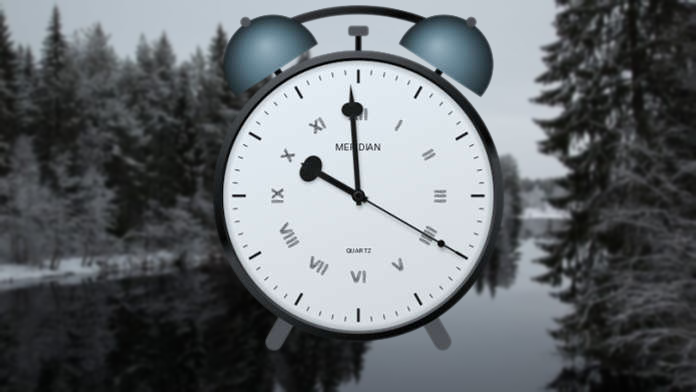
9,59,20
